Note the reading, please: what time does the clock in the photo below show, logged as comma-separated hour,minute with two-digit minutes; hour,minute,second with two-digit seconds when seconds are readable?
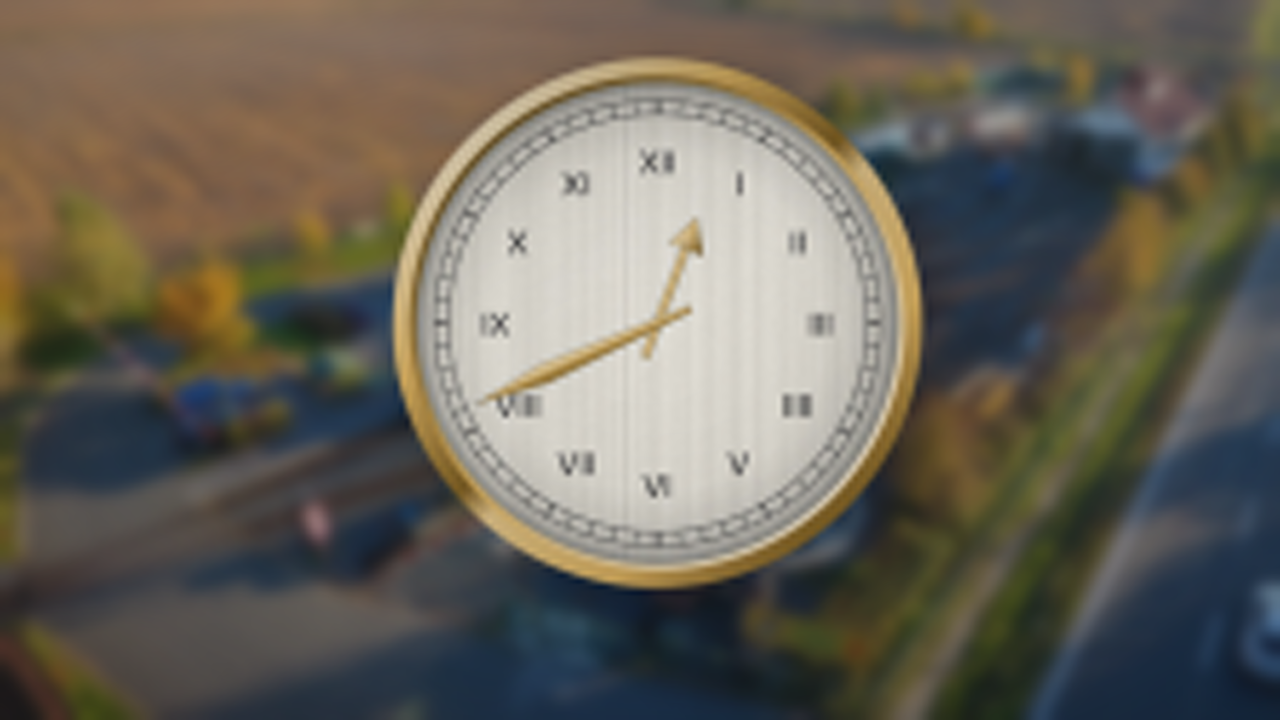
12,41
